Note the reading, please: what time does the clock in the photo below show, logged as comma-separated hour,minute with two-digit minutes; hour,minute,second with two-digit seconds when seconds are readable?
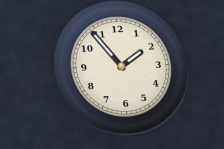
1,54
